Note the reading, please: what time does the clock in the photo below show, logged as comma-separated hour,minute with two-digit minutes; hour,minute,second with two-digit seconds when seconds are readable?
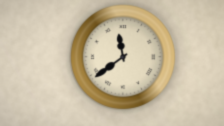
11,39
